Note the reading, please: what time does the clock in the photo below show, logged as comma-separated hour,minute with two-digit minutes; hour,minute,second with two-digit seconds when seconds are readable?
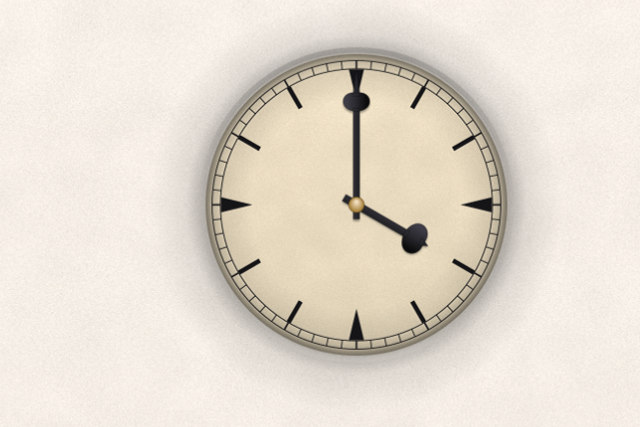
4,00
